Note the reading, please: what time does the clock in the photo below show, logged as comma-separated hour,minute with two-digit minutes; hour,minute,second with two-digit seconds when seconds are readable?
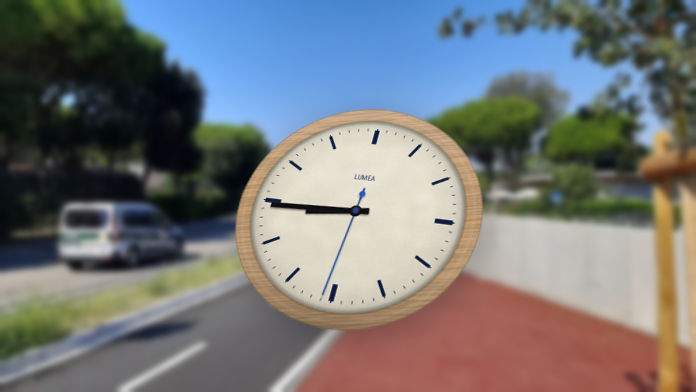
8,44,31
